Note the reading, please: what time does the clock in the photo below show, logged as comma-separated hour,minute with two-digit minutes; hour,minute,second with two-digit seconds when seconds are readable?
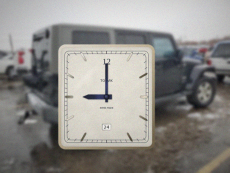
9,00
